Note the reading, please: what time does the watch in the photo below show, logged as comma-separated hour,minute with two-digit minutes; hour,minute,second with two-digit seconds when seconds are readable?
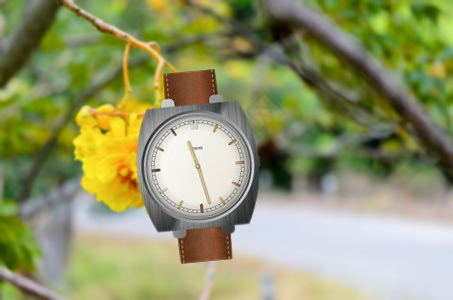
11,28
